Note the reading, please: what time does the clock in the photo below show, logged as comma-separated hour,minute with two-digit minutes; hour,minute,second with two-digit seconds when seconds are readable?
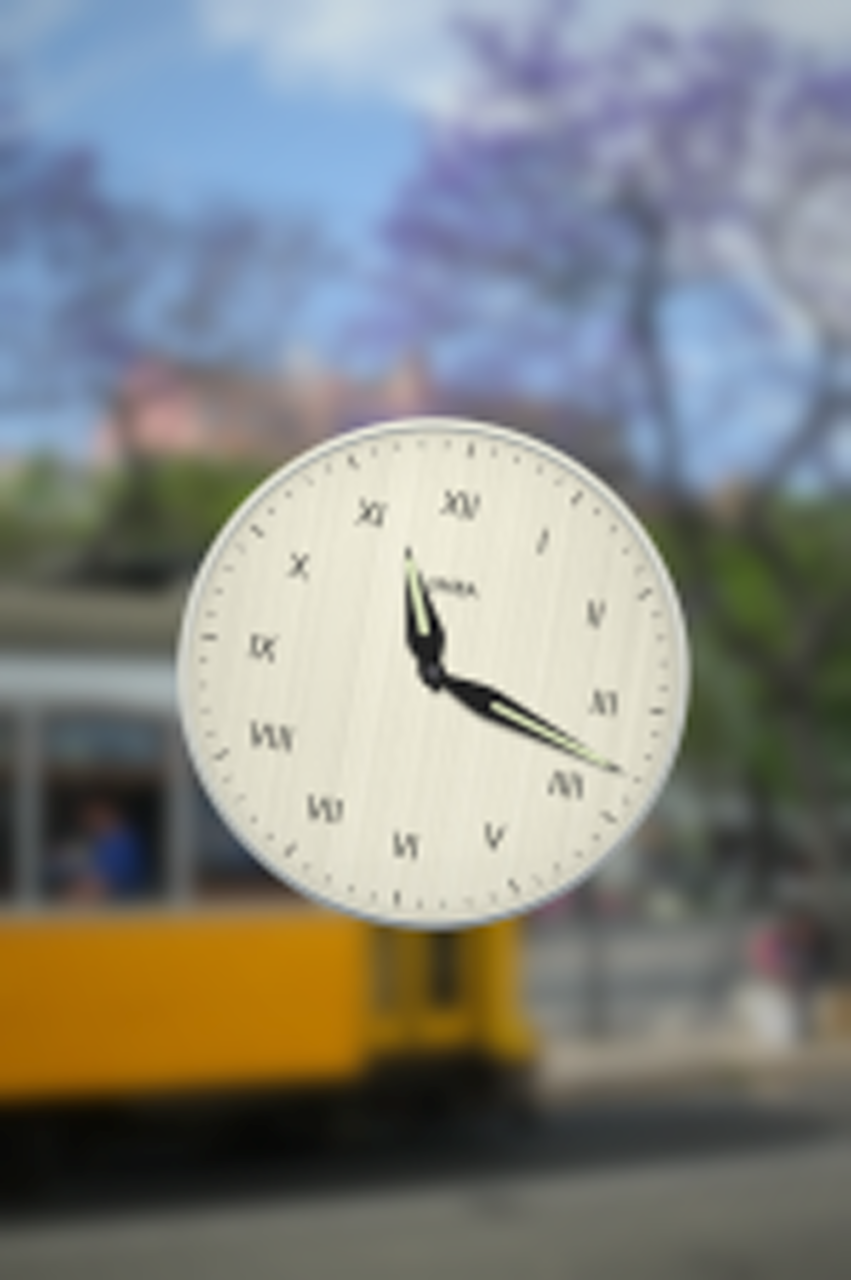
11,18
